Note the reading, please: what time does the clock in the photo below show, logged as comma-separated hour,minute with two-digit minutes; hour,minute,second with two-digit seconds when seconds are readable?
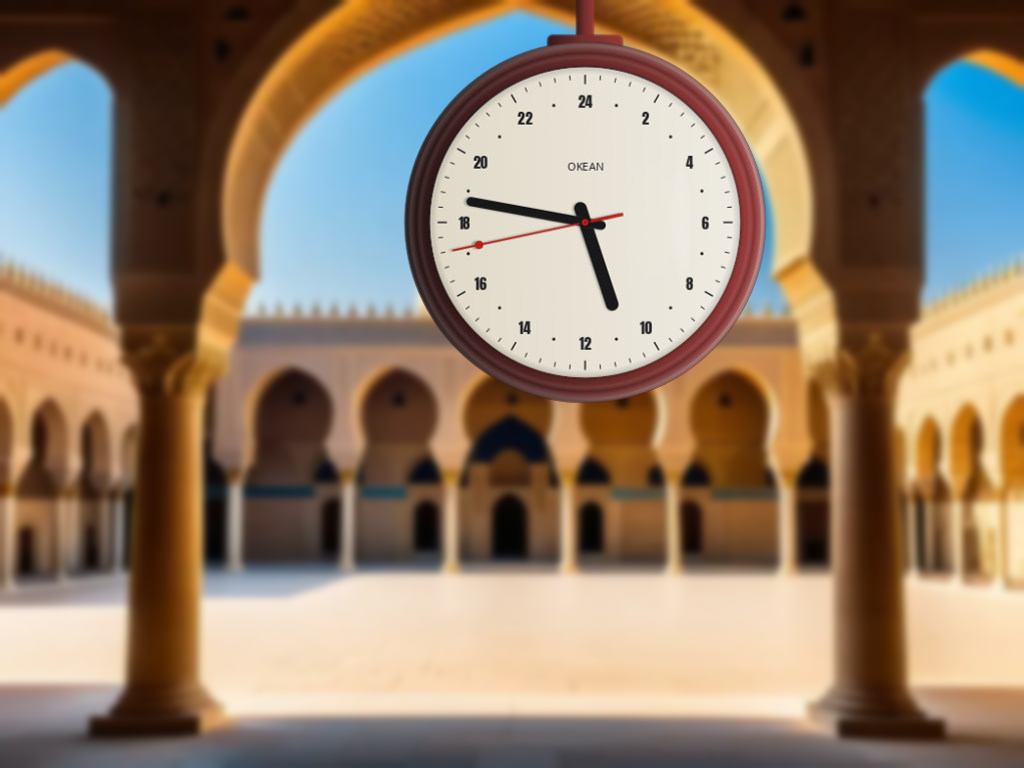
10,46,43
